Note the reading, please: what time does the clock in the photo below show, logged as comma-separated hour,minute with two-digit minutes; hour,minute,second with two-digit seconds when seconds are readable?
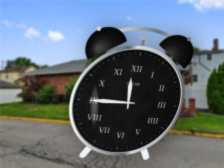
11,45
